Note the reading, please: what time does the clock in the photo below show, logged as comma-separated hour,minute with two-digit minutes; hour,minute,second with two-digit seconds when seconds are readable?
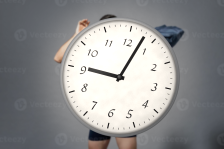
9,03
